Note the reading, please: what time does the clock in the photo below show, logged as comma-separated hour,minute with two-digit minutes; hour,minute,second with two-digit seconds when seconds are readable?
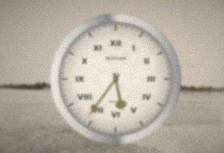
5,36
